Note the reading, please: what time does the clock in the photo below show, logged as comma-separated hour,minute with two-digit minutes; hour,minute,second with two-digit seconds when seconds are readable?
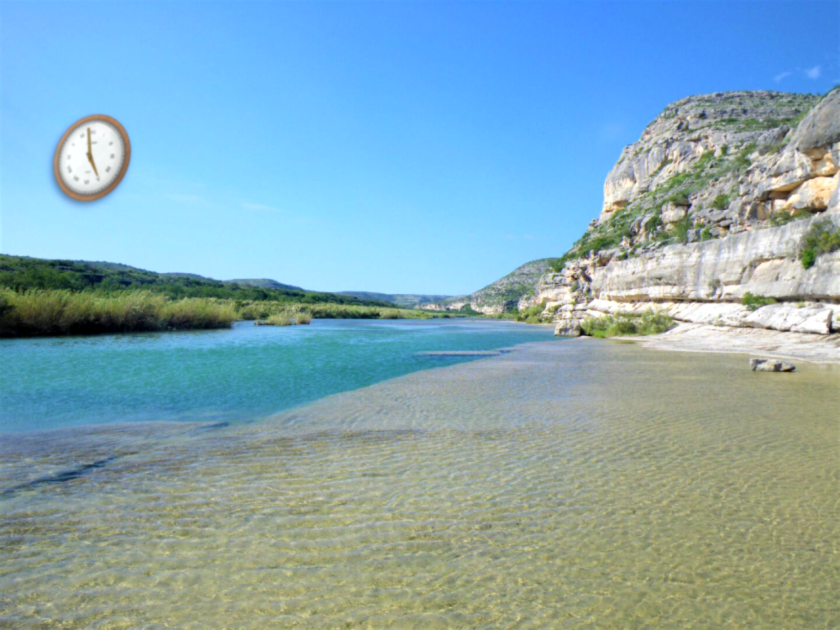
4,58
